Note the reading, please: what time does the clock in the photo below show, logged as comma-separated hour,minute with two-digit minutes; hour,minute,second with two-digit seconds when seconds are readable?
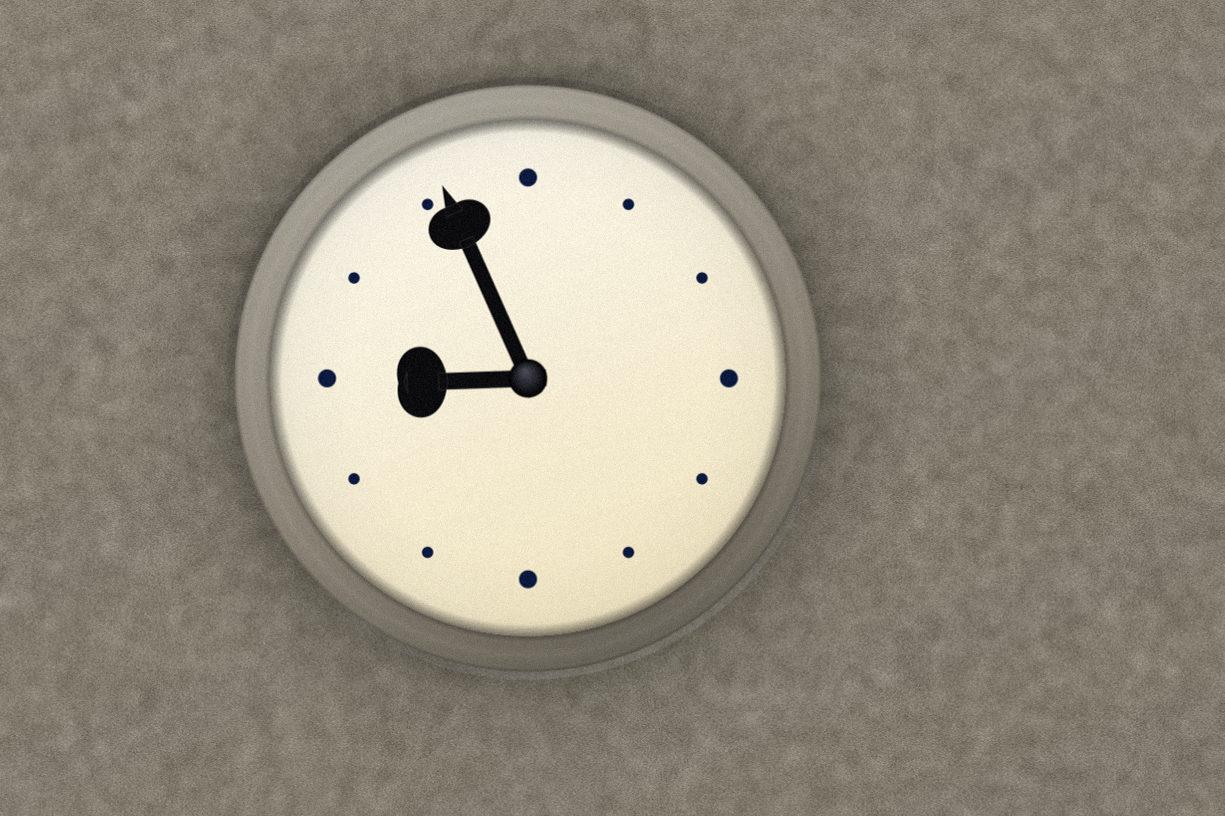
8,56
